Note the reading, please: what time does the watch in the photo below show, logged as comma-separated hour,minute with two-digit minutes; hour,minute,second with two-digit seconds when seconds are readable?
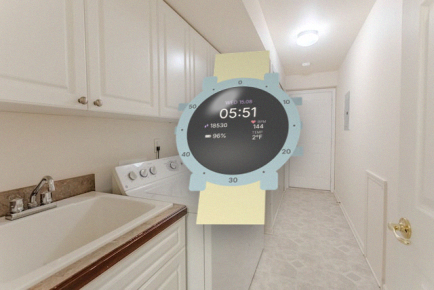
5,51
